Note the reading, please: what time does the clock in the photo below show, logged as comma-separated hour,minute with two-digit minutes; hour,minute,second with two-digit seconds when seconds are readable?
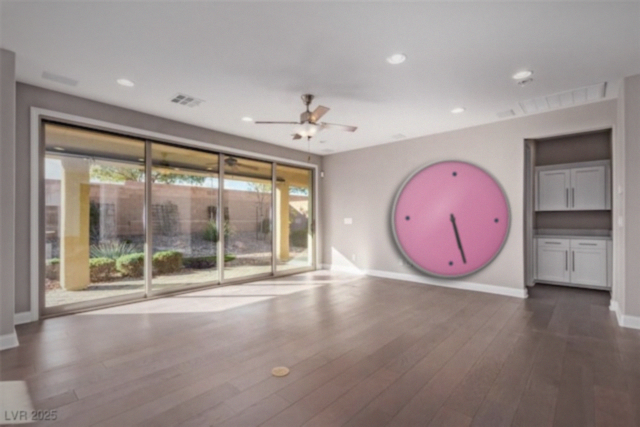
5,27
